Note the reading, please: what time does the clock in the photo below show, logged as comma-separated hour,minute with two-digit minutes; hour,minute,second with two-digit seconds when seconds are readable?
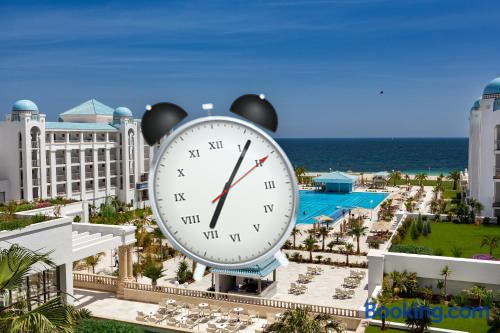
7,06,10
